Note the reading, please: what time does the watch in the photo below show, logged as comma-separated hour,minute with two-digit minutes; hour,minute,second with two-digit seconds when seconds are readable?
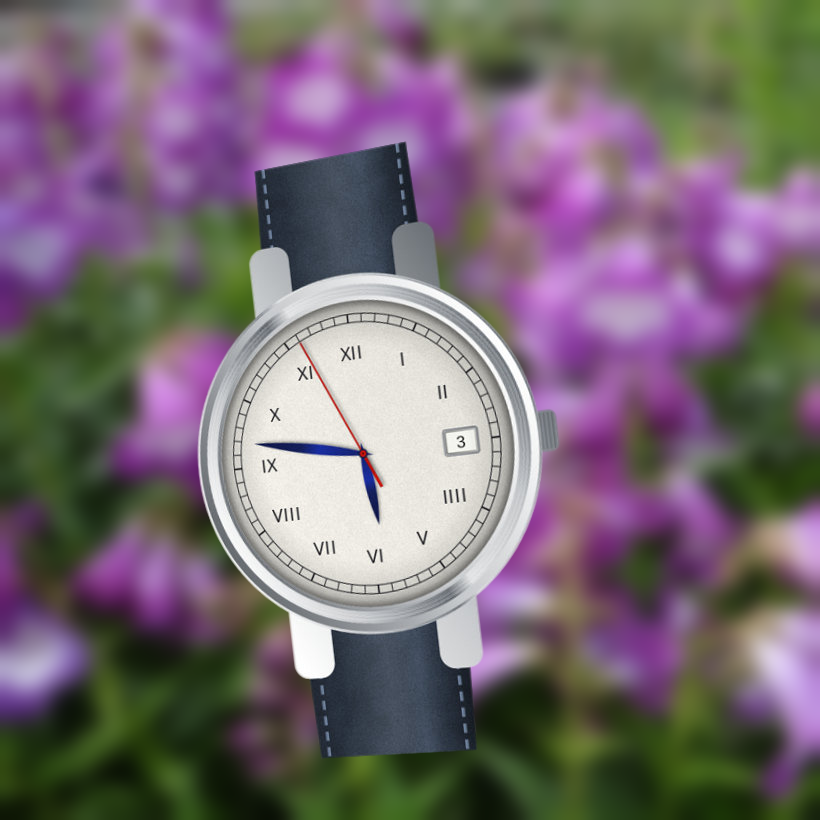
5,46,56
